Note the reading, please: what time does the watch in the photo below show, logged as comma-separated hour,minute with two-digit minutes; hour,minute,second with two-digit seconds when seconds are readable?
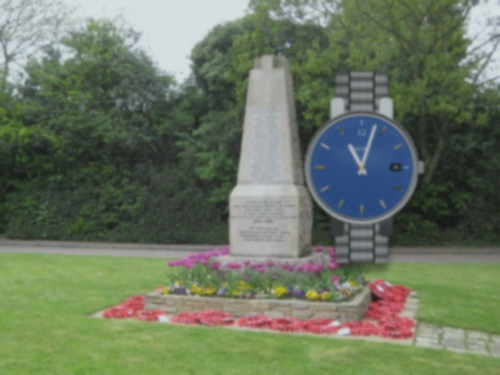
11,03
